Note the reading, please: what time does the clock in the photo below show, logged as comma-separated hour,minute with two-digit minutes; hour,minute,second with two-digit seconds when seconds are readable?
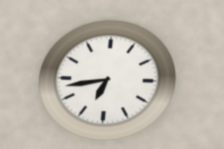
6,43
